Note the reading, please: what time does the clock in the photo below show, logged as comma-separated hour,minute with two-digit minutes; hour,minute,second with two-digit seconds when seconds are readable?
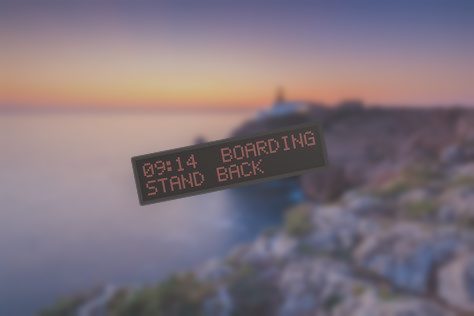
9,14
